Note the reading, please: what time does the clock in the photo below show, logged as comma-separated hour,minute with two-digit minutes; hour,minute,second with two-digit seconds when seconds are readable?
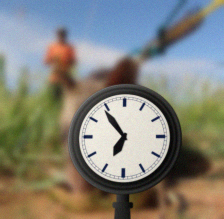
6,54
